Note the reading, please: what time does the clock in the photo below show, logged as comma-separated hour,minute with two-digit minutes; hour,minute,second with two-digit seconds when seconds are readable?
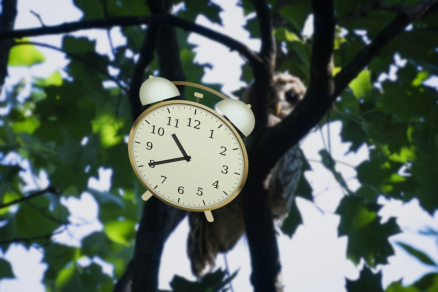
10,40
